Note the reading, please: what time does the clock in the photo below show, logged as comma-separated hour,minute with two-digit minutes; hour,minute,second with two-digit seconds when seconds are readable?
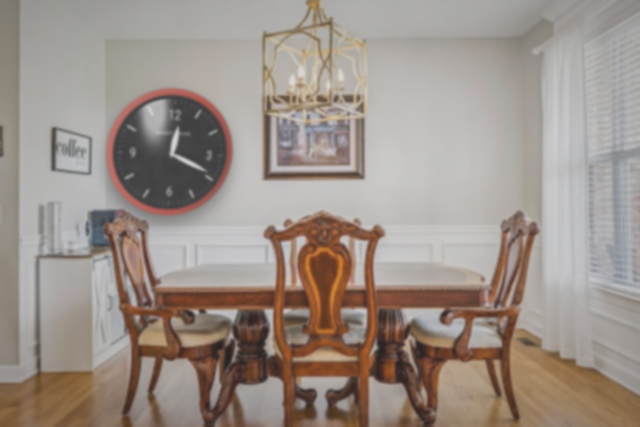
12,19
